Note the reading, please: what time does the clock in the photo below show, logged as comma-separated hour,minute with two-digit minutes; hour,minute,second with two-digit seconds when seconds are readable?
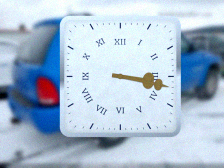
3,17
